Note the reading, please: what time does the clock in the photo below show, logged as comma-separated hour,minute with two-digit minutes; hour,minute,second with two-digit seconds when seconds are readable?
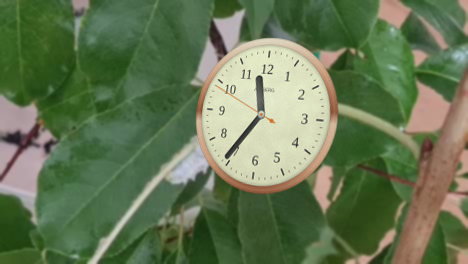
11,35,49
